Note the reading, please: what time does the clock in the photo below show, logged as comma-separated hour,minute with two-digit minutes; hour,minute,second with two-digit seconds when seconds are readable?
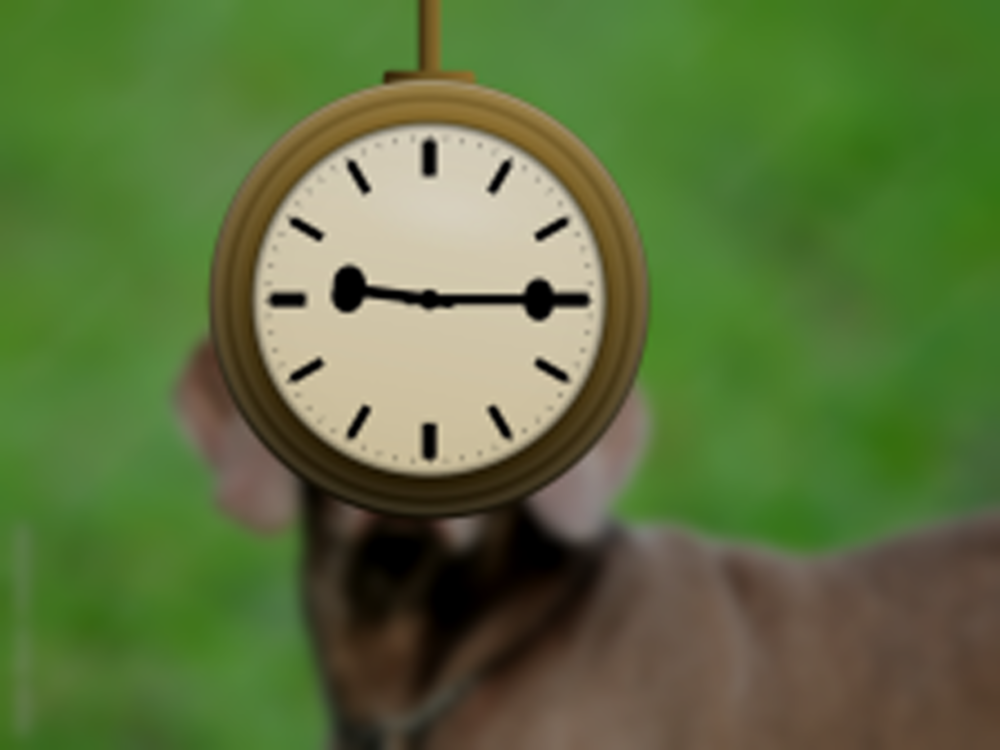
9,15
